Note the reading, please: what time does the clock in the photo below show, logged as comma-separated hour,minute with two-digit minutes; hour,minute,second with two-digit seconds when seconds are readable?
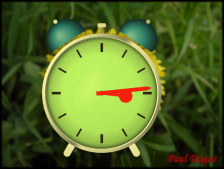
3,14
